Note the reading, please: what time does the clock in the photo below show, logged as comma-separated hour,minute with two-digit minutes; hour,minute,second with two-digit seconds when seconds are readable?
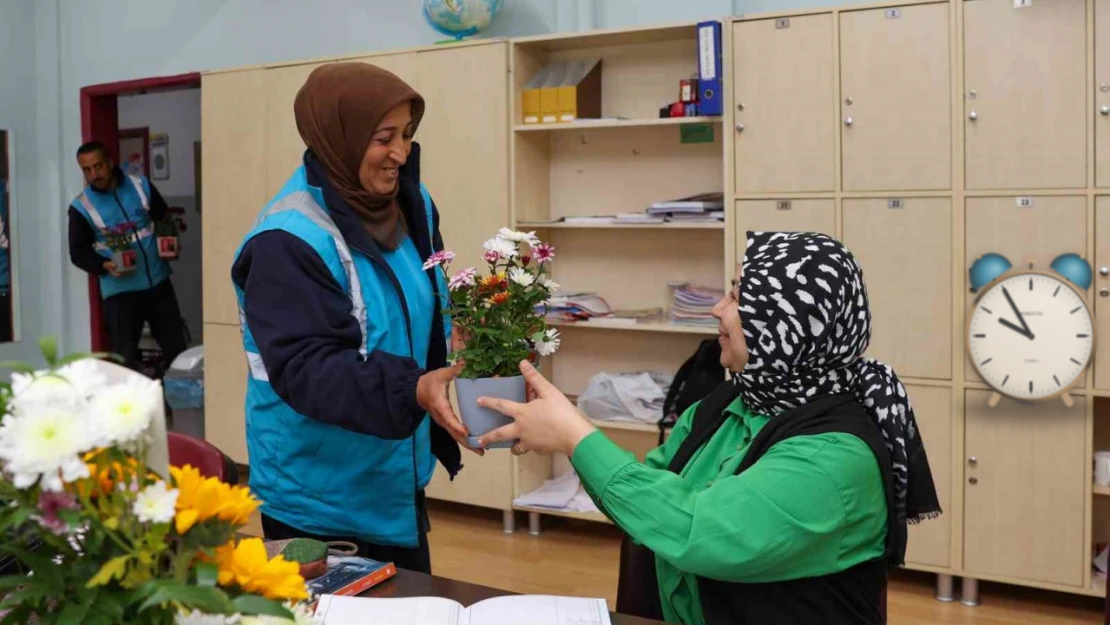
9,55
